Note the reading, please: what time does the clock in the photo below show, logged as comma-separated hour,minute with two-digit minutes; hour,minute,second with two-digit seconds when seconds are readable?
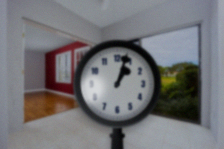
1,03
